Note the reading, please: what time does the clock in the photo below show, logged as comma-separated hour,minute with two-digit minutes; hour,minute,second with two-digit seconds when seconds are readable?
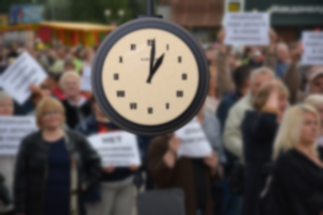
1,01
